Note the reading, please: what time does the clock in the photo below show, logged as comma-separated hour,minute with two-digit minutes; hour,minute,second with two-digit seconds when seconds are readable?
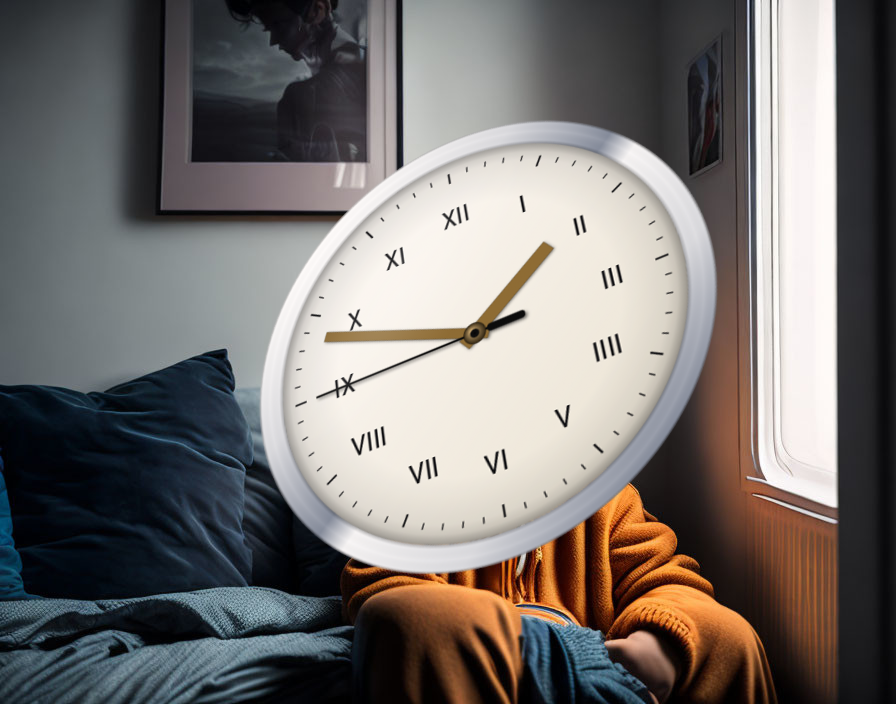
1,48,45
